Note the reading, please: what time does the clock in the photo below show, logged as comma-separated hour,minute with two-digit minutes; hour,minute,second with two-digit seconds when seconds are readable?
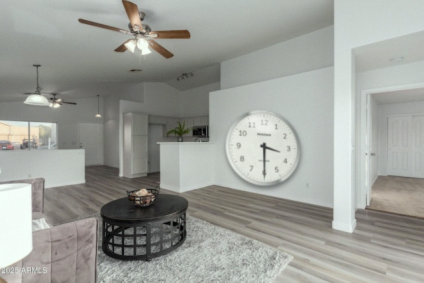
3,30
